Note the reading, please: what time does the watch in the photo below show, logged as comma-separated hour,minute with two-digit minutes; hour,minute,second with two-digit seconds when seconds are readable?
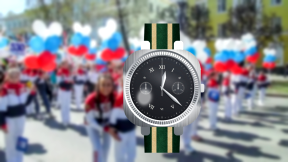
12,22
